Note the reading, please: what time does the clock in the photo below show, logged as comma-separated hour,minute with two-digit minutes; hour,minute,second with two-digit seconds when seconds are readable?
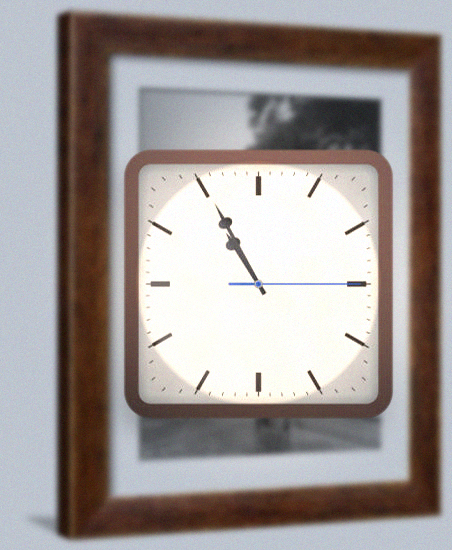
10,55,15
